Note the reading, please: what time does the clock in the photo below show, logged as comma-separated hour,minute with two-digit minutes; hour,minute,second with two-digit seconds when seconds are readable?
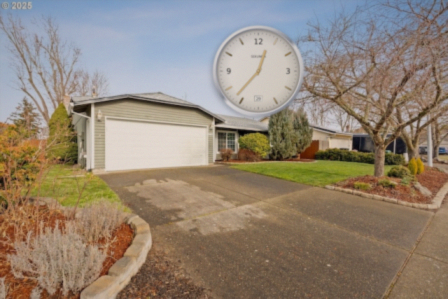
12,37
